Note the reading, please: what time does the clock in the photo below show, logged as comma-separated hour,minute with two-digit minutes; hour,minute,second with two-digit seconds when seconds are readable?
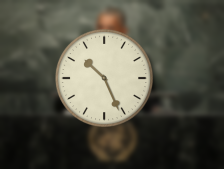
10,26
